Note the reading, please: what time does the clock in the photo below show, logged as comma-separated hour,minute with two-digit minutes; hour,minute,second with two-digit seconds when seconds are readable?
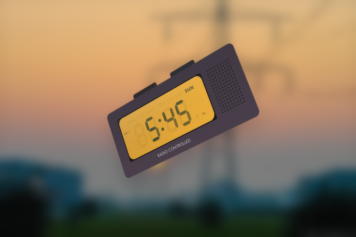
5,45
